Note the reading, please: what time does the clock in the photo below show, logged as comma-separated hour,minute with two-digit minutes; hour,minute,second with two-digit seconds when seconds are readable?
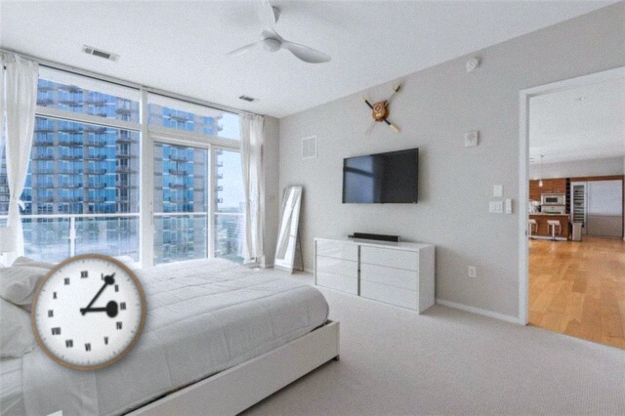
3,07
